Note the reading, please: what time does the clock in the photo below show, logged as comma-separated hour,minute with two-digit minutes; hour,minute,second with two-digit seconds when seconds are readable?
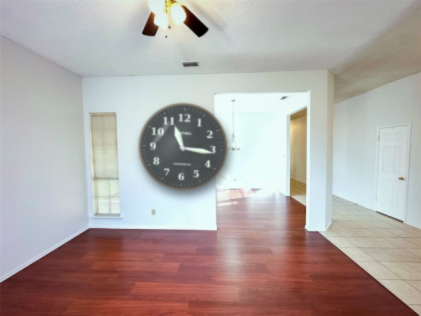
11,16
